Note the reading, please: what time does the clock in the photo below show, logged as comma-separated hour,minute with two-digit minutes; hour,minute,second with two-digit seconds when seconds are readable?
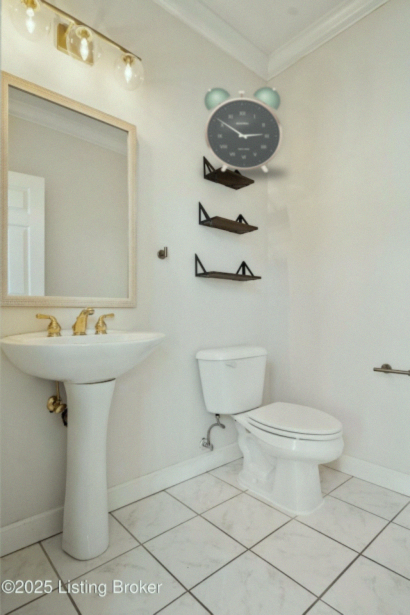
2,51
